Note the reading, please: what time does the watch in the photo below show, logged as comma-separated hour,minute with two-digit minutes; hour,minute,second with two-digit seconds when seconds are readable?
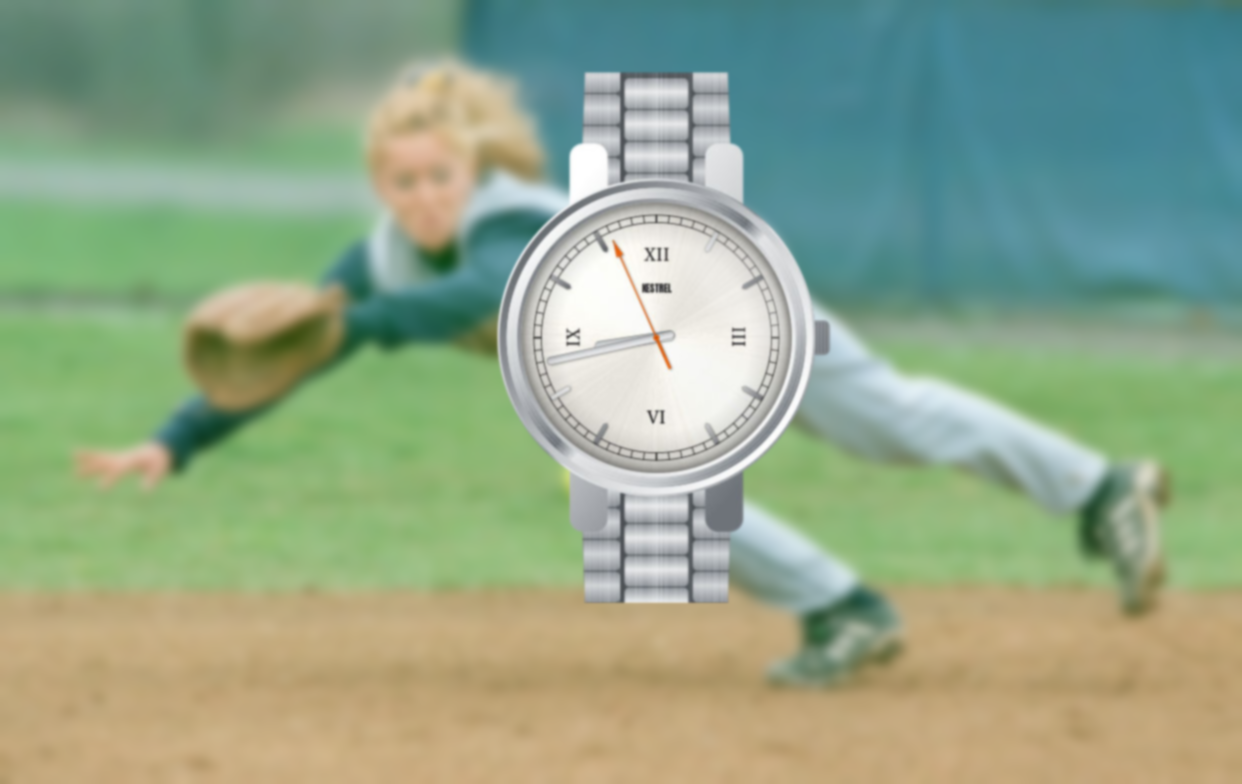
8,42,56
